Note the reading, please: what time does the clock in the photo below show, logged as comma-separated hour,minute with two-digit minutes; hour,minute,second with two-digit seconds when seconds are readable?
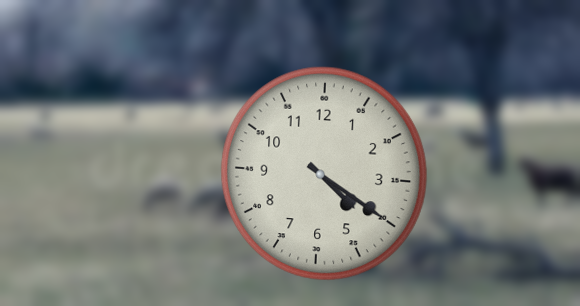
4,20
